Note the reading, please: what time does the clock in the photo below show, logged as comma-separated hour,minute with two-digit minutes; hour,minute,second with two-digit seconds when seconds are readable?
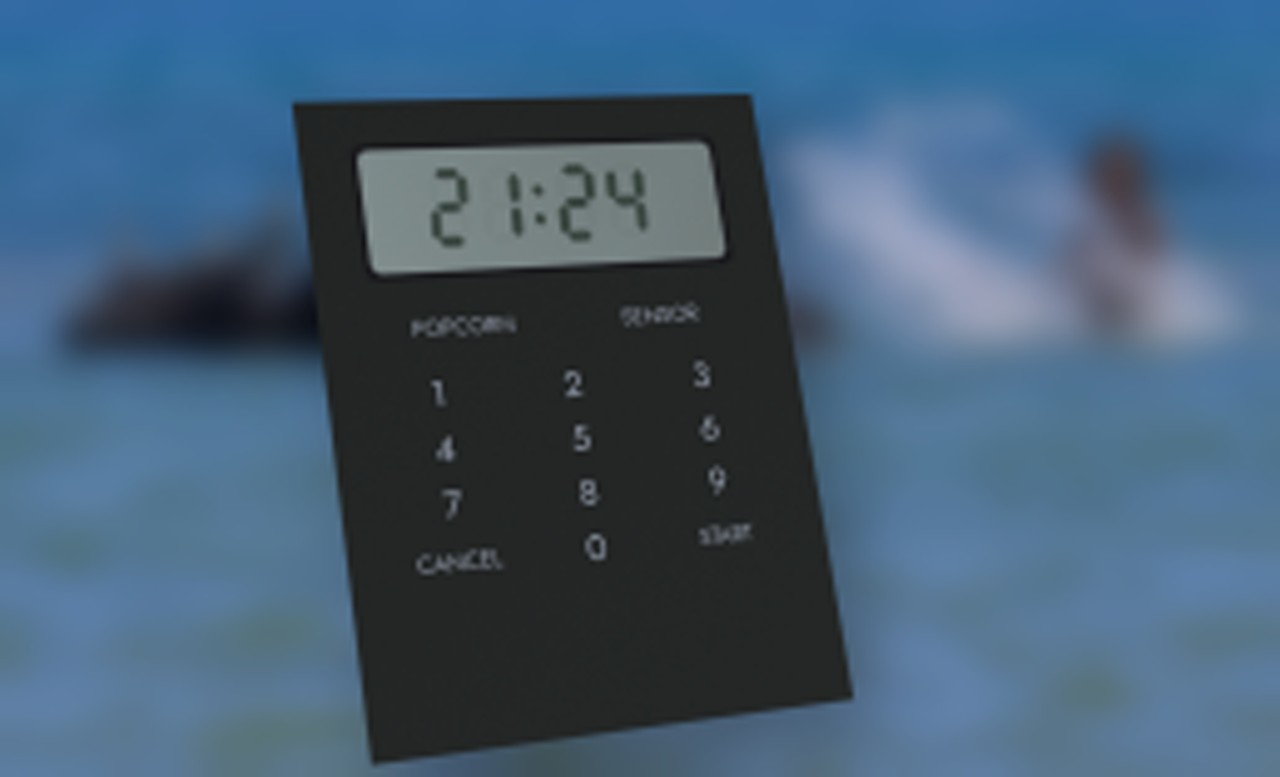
21,24
